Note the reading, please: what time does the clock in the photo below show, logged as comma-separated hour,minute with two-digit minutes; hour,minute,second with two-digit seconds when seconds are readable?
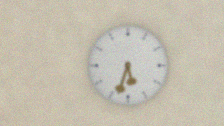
5,33
